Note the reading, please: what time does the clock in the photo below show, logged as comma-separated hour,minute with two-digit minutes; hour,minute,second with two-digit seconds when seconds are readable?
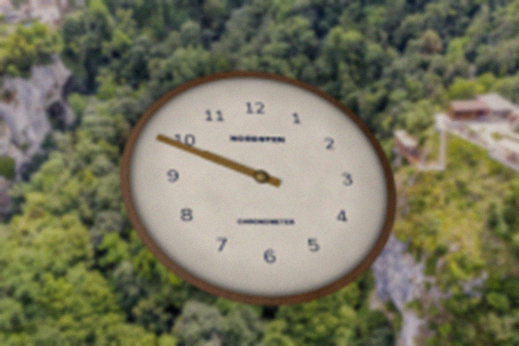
9,49
